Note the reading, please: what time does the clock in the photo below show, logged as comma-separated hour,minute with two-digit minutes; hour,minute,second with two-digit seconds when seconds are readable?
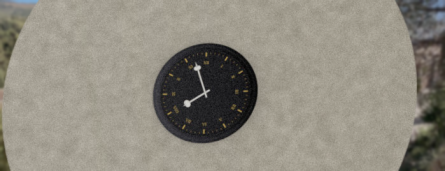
7,57
